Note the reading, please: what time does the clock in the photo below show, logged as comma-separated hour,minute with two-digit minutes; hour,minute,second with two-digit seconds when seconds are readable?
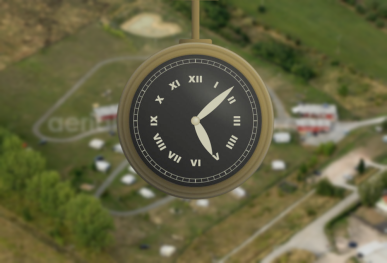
5,08
